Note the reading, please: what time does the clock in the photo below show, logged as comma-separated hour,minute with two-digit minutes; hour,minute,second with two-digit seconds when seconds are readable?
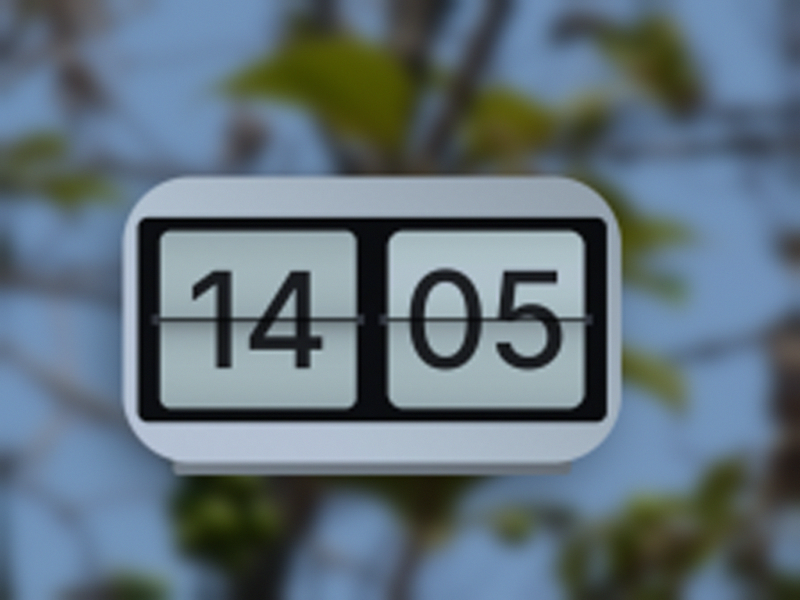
14,05
